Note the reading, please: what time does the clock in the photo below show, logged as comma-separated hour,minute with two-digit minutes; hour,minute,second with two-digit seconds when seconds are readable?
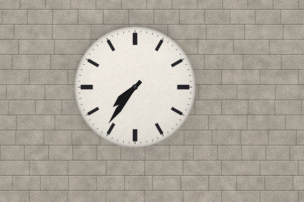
7,36
